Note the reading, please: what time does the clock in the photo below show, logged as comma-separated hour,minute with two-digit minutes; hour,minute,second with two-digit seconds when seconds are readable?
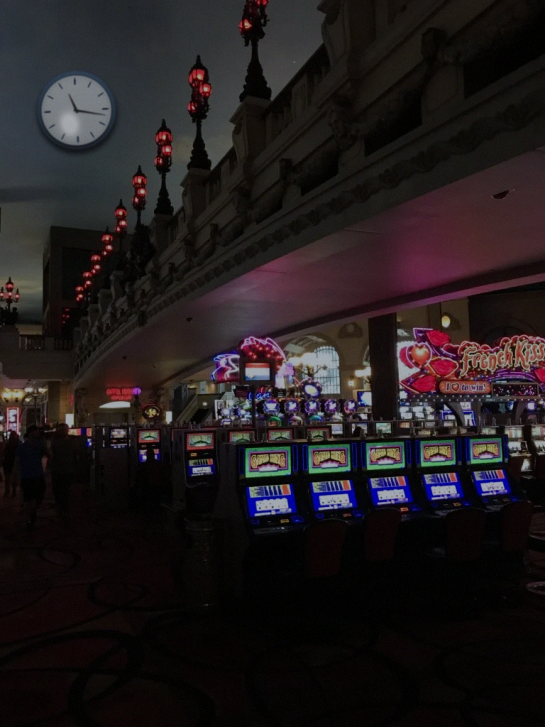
11,17
